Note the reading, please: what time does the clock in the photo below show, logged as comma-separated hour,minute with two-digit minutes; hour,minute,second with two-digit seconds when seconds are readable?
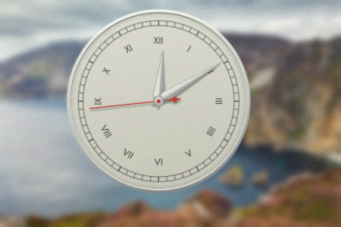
12,09,44
